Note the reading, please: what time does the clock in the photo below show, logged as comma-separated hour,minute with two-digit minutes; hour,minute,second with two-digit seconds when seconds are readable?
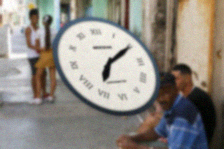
7,10
